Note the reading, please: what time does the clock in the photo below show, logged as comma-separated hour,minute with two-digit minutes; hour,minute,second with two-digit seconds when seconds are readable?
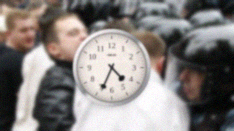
4,34
